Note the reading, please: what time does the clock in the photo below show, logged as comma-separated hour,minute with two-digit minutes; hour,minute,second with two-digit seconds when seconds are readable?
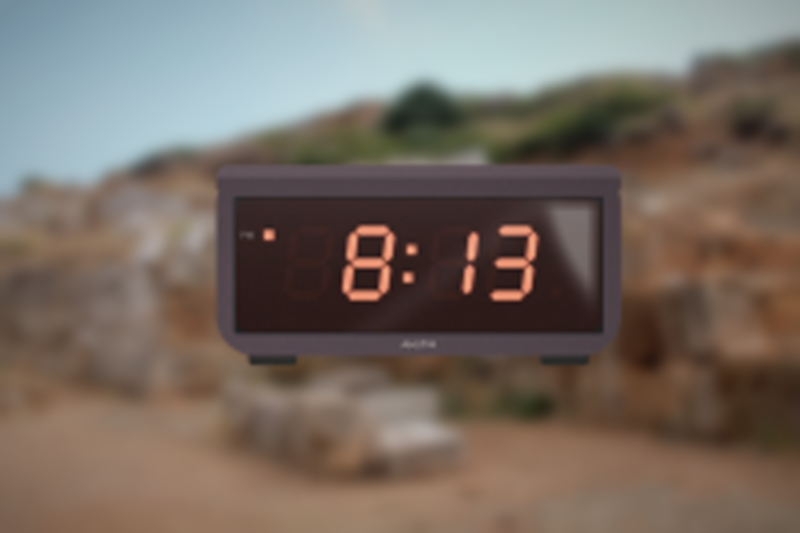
8,13
